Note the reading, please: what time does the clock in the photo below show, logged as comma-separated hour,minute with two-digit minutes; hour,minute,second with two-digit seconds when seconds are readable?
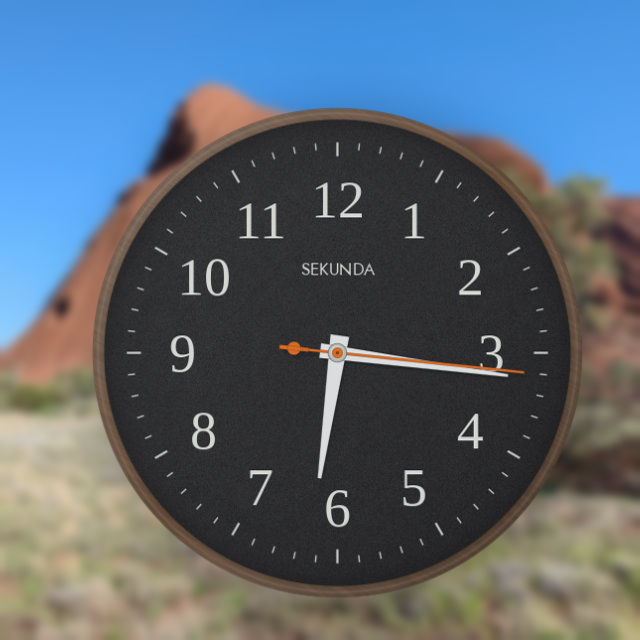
6,16,16
